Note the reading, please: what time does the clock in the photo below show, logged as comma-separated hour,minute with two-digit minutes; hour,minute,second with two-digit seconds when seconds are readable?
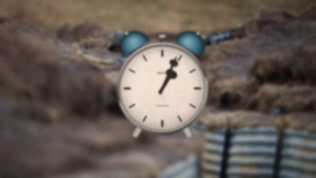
1,04
